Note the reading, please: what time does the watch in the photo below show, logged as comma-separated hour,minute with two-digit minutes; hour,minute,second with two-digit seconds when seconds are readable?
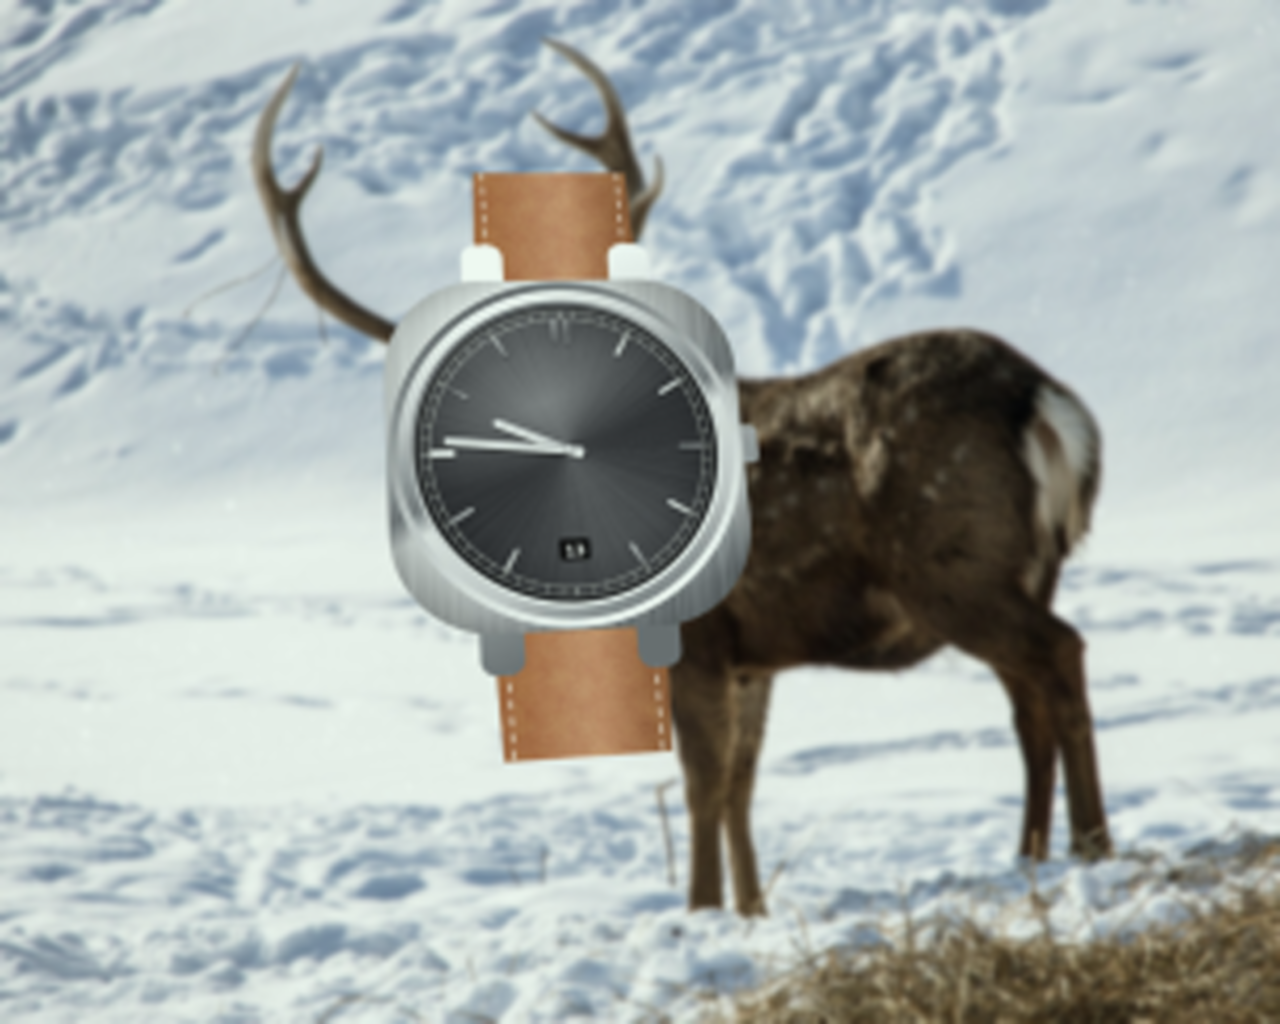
9,46
